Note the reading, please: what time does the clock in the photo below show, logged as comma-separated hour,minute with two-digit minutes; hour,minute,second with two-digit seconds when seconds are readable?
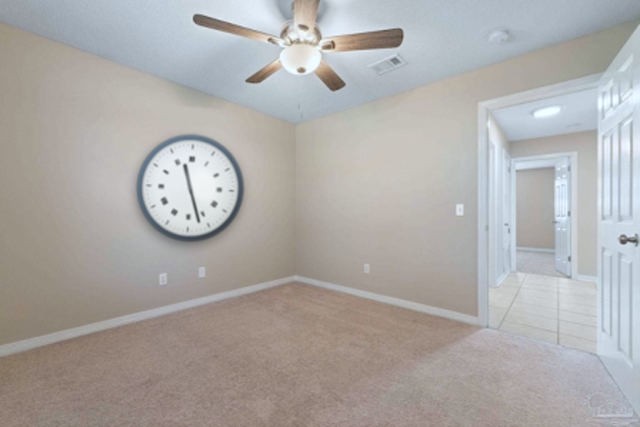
11,27
